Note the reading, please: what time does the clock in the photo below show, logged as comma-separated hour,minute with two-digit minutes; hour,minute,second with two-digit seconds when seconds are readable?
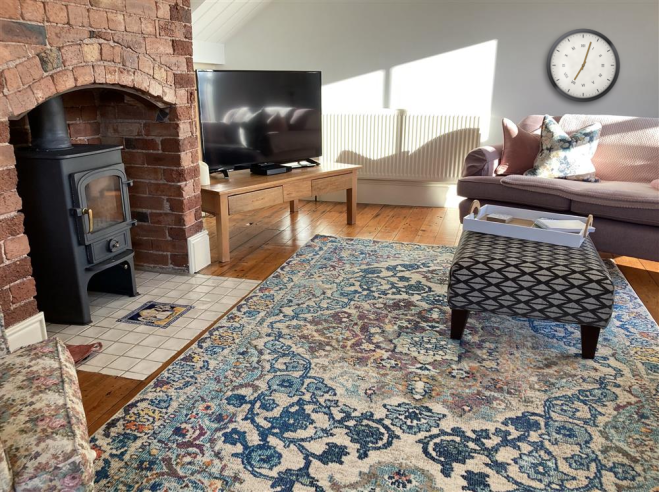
7,03
